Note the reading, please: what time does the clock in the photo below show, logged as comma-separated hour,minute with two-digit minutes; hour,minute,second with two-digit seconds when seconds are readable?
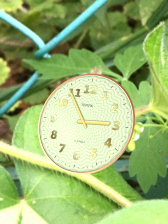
2,54
